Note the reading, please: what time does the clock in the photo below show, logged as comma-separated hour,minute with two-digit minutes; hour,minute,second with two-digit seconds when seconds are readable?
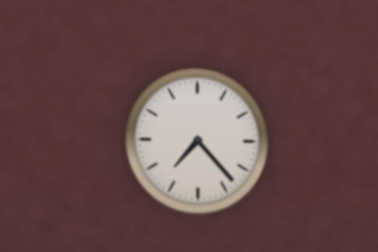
7,23
